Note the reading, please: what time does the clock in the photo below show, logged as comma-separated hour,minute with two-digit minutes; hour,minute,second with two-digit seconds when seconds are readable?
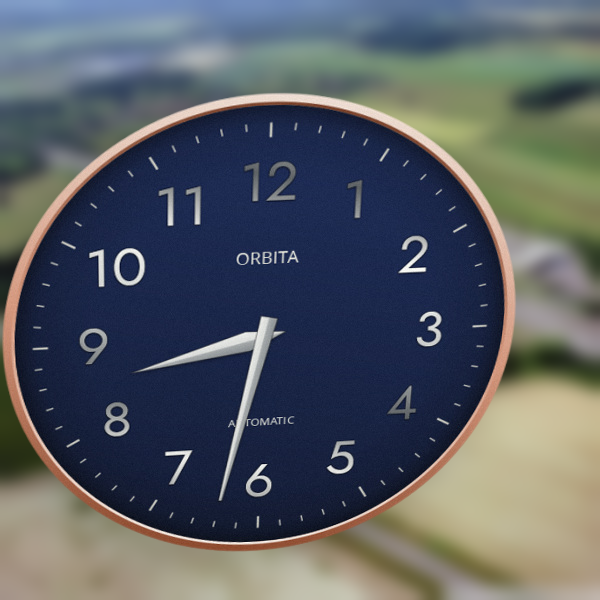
8,32
